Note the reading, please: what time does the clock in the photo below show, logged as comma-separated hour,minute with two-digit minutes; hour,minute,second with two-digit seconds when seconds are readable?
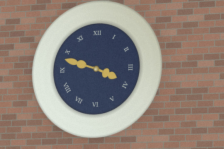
3,48
